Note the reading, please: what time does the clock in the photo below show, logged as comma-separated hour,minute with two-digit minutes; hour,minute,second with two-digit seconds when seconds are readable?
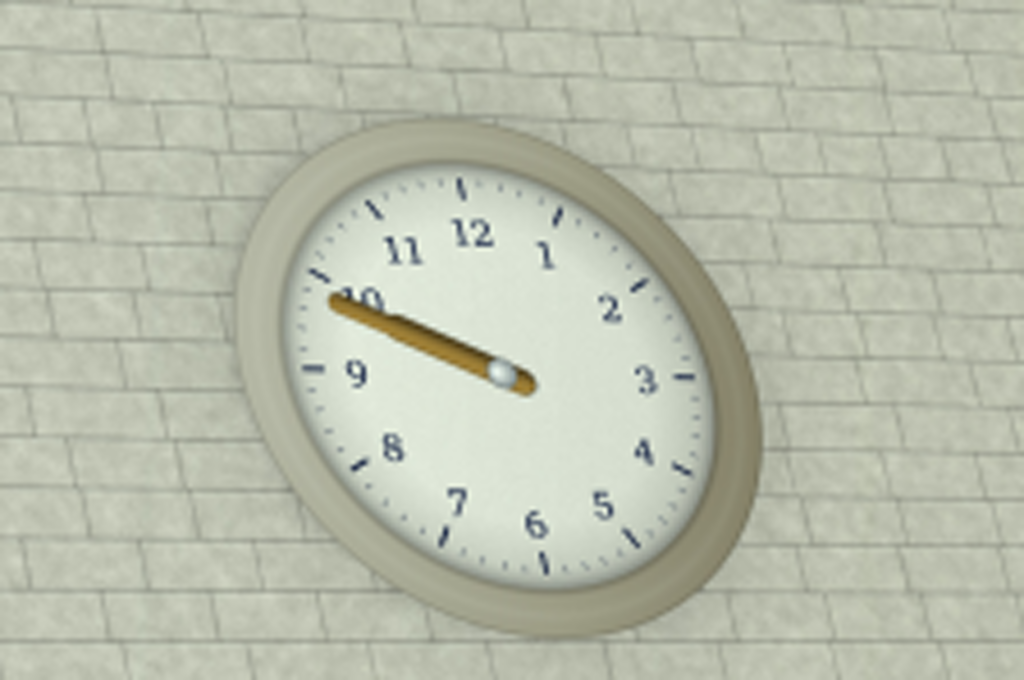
9,49
